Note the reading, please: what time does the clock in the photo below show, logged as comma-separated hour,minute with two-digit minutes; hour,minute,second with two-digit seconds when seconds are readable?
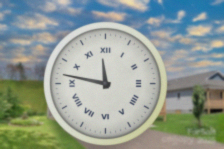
11,47
